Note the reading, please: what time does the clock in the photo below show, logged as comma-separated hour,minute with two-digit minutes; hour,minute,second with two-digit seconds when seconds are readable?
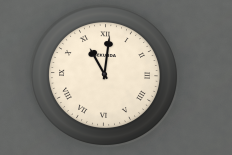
11,01
